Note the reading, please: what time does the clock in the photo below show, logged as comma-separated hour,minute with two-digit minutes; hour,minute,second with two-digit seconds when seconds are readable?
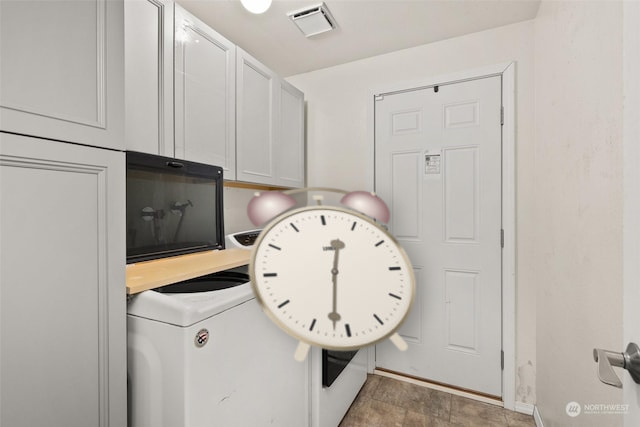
12,32
